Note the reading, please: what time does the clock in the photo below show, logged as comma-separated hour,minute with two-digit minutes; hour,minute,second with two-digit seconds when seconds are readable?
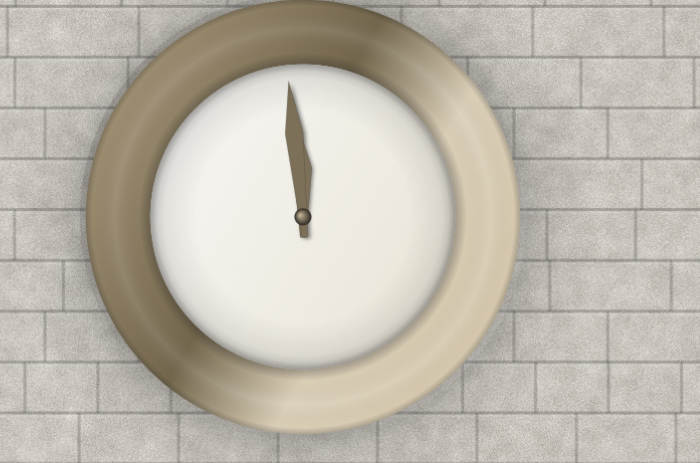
11,59
